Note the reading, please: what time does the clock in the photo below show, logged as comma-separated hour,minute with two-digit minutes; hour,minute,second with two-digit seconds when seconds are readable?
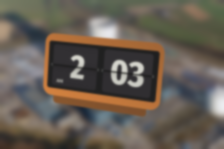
2,03
